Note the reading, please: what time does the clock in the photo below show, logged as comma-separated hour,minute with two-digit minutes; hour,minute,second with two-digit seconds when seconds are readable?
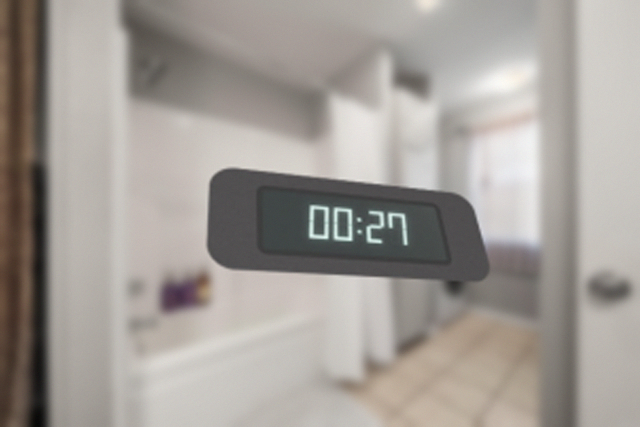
0,27
